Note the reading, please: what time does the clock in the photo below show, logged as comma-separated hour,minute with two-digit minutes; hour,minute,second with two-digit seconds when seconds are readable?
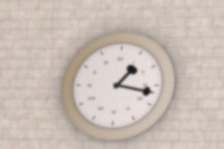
1,17
